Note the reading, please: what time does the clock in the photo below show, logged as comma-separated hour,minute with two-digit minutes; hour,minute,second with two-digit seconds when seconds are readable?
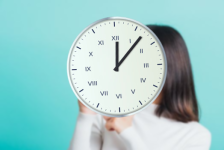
12,07
